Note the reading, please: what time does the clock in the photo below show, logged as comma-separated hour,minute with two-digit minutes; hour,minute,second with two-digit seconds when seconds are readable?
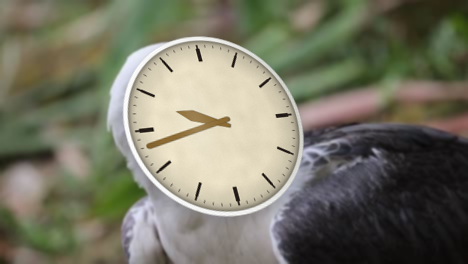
9,43
